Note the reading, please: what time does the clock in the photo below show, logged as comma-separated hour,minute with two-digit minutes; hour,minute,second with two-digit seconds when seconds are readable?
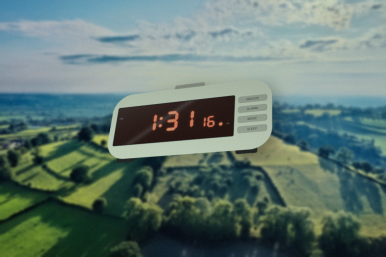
1,31,16
